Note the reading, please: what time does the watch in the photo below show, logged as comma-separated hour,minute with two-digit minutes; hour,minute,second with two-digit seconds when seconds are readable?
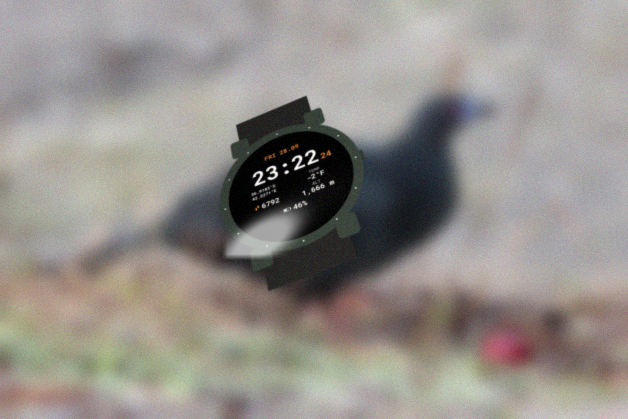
23,22
